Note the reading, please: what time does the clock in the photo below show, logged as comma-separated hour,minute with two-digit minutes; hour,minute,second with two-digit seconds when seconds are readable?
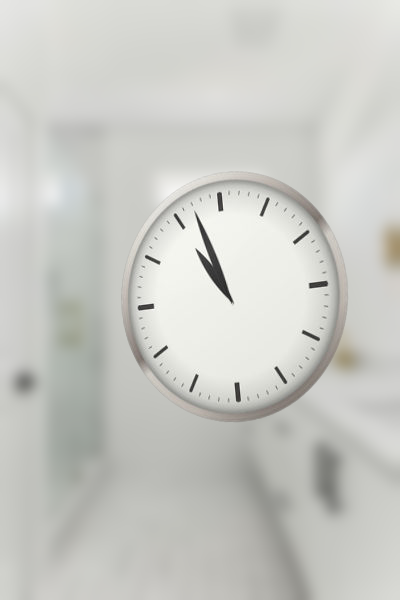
10,57
